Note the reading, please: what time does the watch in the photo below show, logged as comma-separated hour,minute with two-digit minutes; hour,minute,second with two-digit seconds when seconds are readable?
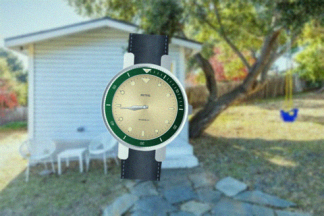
8,44
